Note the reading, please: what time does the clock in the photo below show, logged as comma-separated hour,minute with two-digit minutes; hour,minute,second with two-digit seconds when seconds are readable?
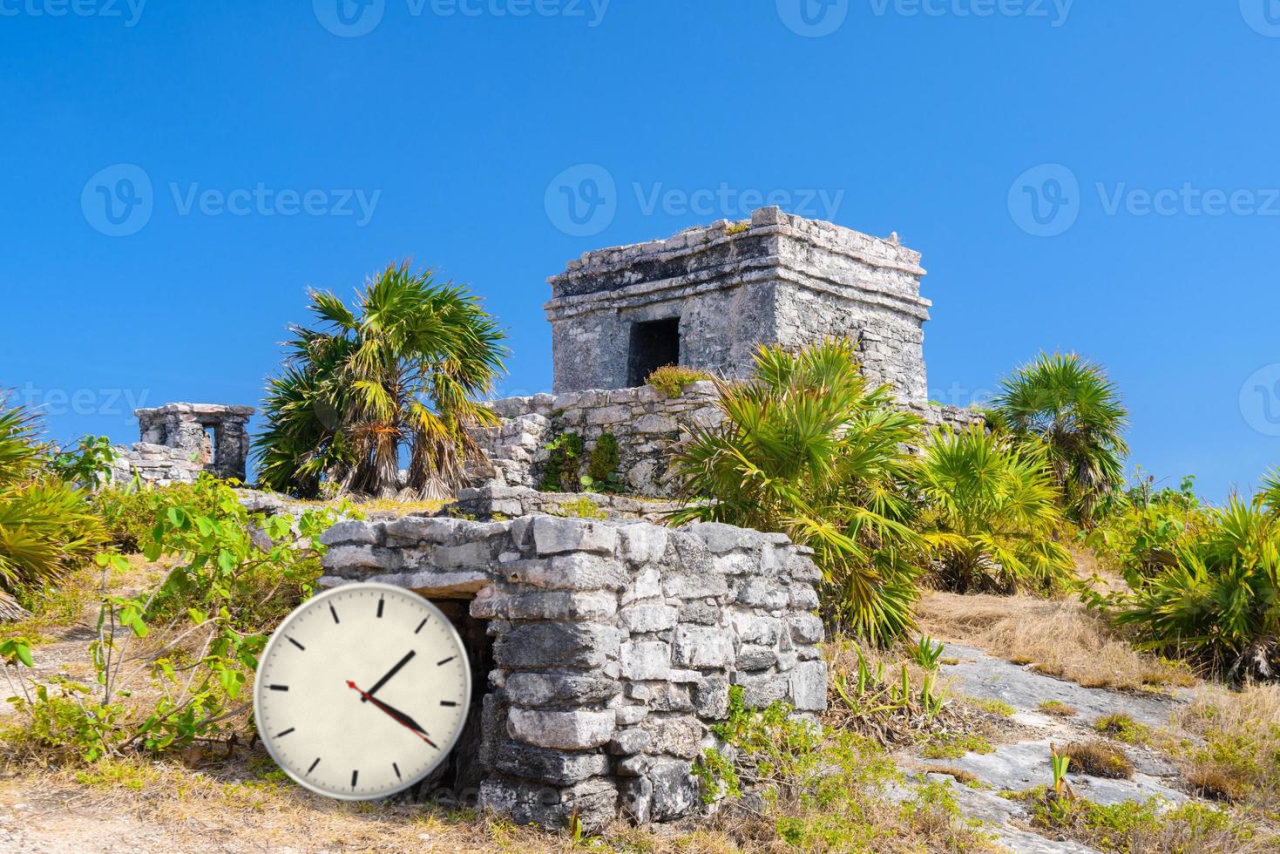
1,19,20
